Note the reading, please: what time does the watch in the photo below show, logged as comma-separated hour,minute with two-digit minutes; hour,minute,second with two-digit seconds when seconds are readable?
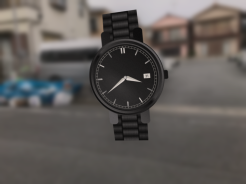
3,39
